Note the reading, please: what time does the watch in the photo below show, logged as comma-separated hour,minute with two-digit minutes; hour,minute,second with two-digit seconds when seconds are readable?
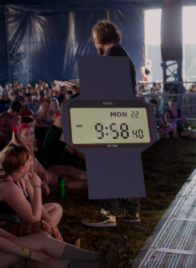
9,58,40
